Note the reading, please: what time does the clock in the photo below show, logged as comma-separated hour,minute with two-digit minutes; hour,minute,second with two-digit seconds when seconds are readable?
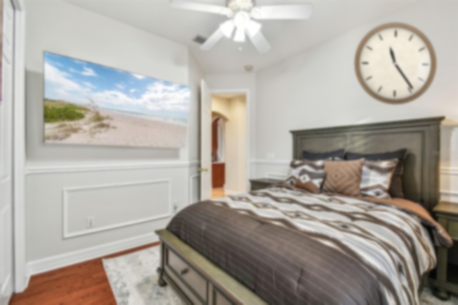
11,24
